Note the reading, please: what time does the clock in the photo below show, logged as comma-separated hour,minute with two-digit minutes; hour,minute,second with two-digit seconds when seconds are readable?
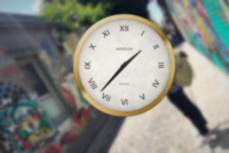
1,37
